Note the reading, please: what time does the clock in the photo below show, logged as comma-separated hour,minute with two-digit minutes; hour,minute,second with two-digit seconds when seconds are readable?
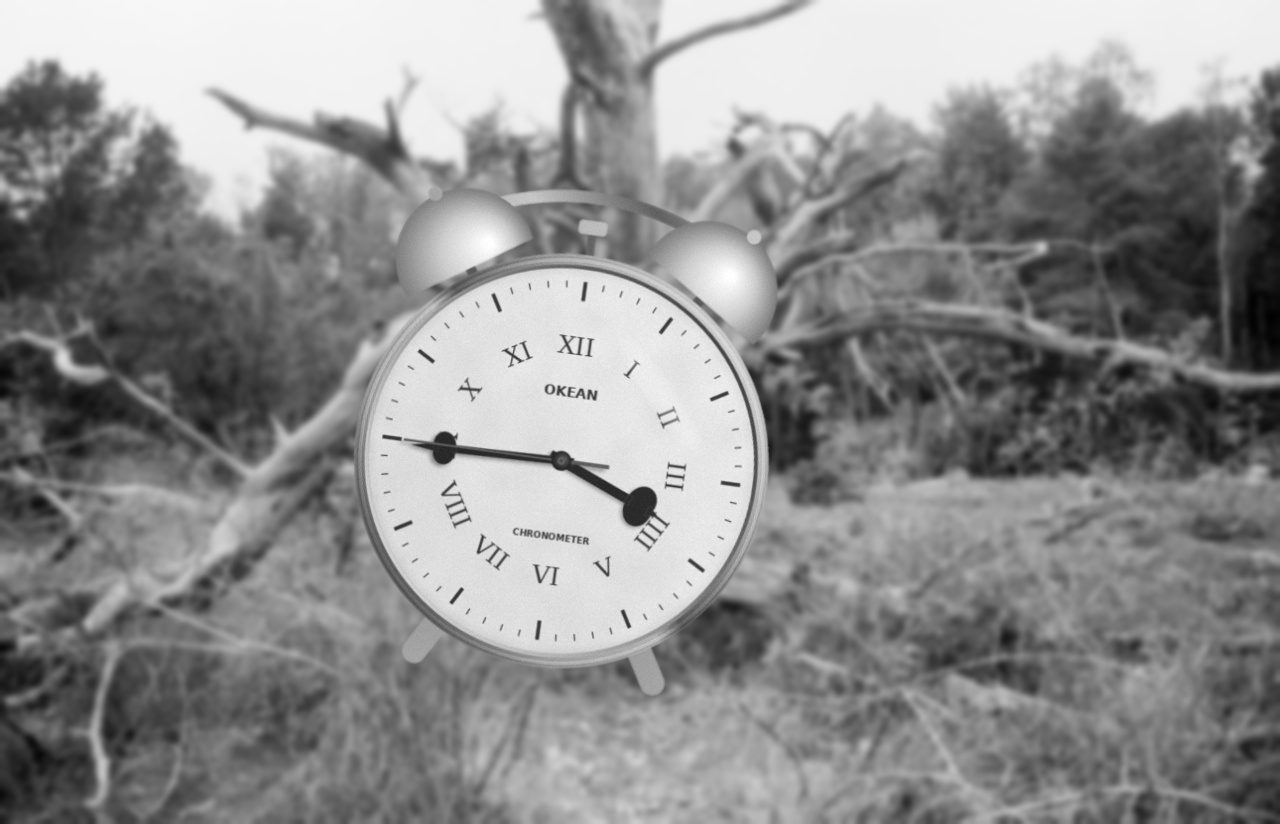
3,44,45
